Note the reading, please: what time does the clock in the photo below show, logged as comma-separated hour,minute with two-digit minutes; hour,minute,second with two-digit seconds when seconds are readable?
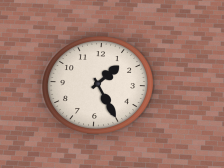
1,25
